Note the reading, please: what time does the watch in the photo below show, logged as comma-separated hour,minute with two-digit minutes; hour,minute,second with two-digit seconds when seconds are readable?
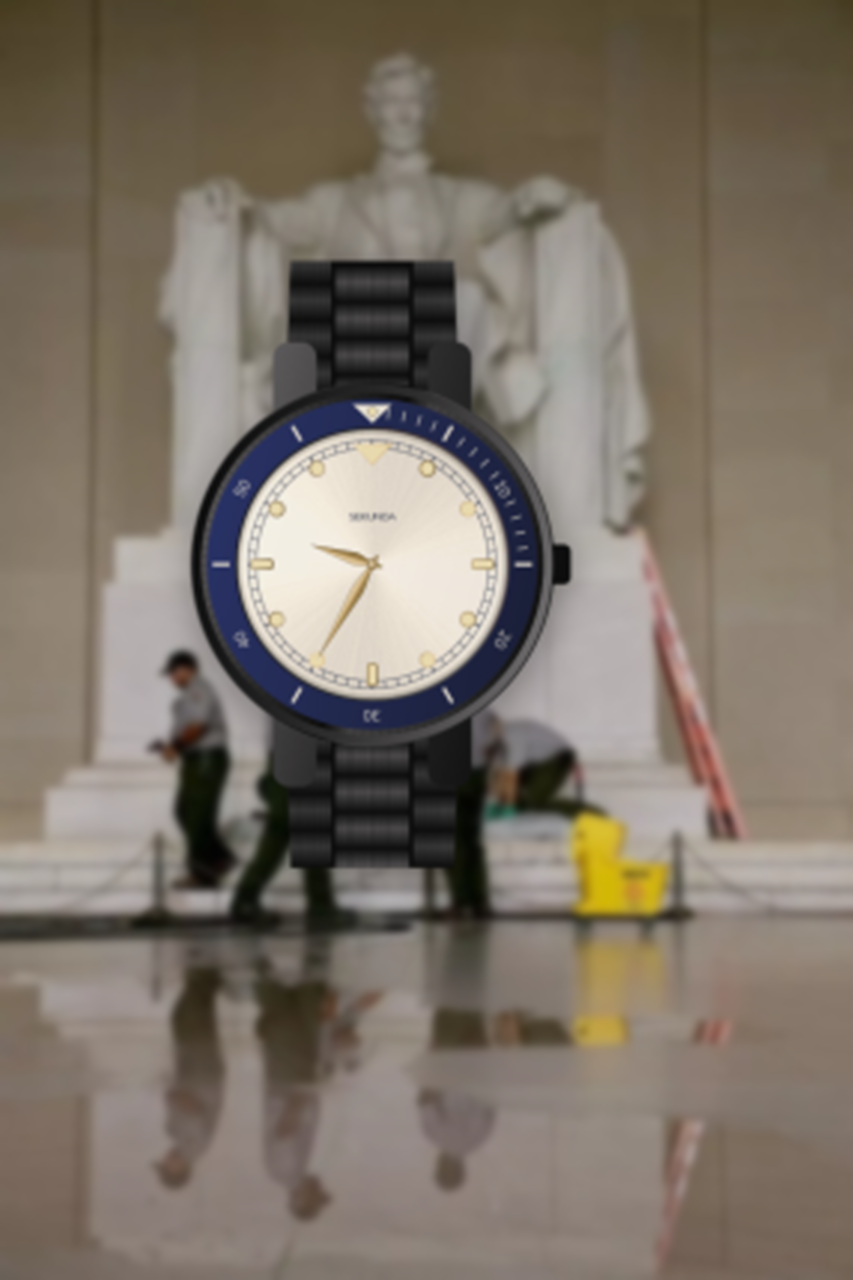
9,35
